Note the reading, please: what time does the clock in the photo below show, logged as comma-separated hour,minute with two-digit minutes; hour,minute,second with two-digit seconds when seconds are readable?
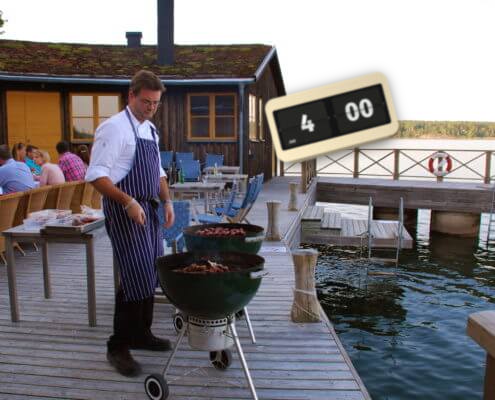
4,00
